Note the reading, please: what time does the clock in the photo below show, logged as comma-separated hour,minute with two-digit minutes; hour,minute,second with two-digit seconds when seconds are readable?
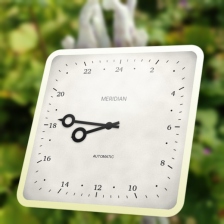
16,46
